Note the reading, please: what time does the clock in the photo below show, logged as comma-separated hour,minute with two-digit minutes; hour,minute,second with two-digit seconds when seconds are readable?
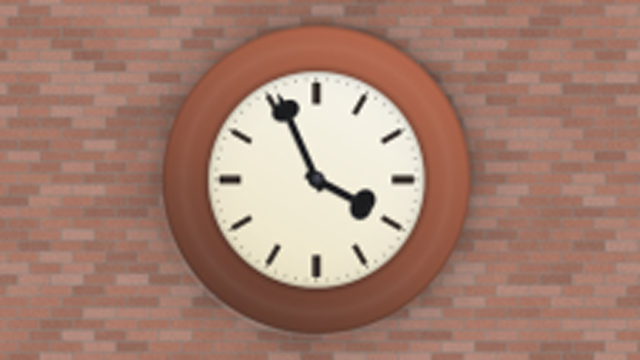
3,56
